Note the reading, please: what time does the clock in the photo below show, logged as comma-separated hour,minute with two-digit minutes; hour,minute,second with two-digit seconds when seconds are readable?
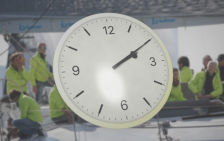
2,10
